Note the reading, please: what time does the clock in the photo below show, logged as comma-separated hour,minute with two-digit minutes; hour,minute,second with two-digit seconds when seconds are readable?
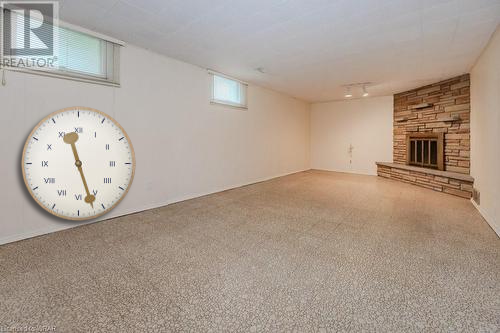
11,27
